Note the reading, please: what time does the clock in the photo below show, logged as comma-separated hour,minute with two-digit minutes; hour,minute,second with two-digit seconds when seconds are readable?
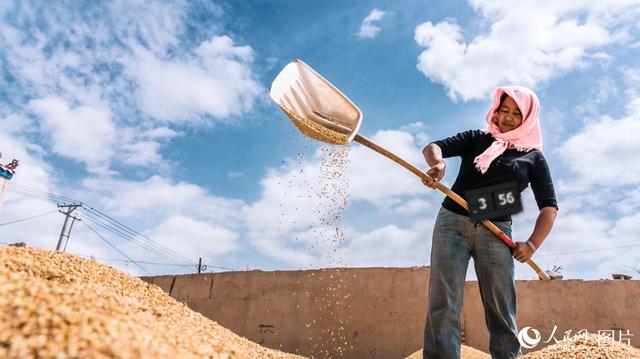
3,56
